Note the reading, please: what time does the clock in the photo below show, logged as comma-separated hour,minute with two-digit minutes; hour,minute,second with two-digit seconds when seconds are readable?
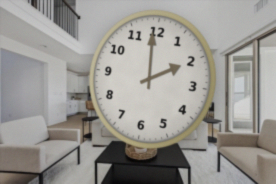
1,59
